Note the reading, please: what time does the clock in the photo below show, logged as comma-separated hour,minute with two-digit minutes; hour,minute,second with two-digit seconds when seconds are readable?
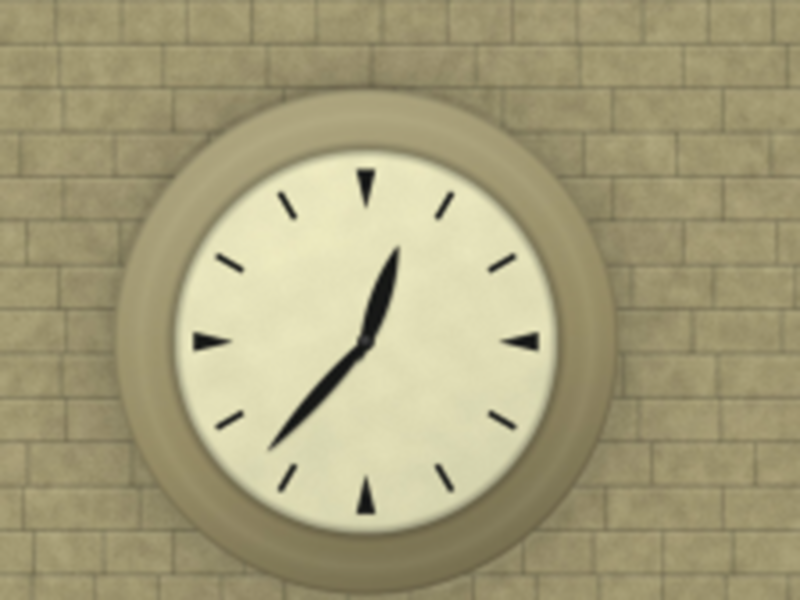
12,37
